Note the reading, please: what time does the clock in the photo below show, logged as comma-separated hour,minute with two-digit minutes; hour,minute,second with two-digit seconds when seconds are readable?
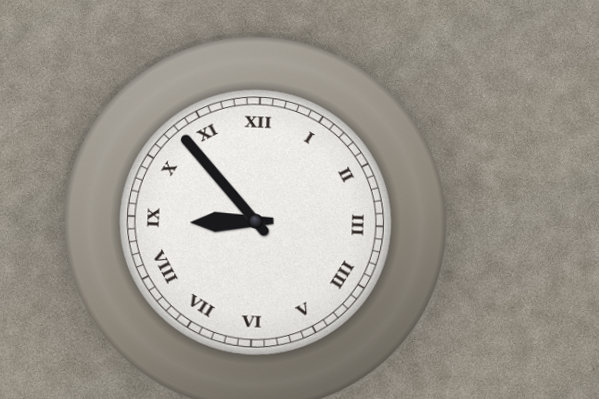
8,53
